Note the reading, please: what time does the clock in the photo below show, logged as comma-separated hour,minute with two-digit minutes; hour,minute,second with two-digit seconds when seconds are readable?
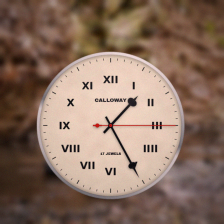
1,25,15
